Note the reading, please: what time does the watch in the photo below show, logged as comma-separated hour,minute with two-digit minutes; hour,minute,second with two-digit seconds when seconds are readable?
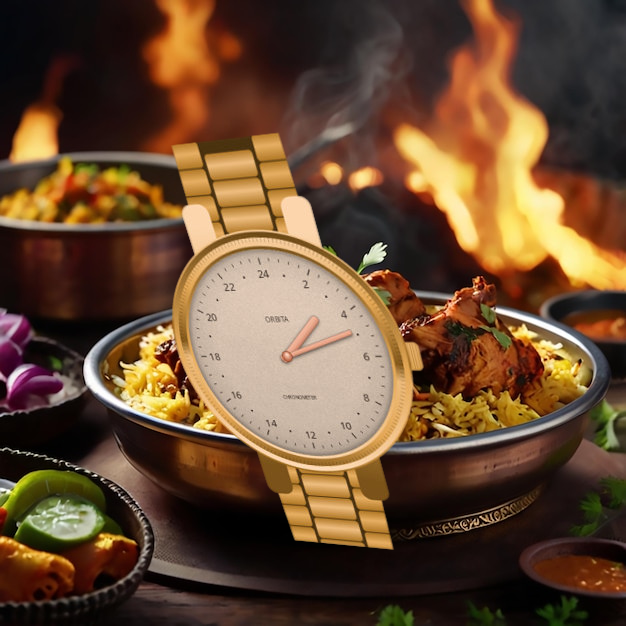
3,12
